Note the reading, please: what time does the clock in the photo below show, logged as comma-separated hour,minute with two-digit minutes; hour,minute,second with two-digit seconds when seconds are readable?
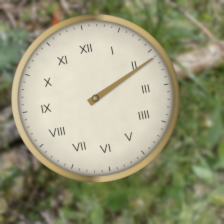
2,11
